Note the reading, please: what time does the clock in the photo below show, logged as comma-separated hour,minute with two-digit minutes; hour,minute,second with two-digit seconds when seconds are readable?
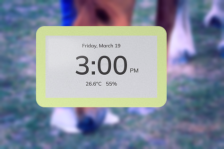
3,00
